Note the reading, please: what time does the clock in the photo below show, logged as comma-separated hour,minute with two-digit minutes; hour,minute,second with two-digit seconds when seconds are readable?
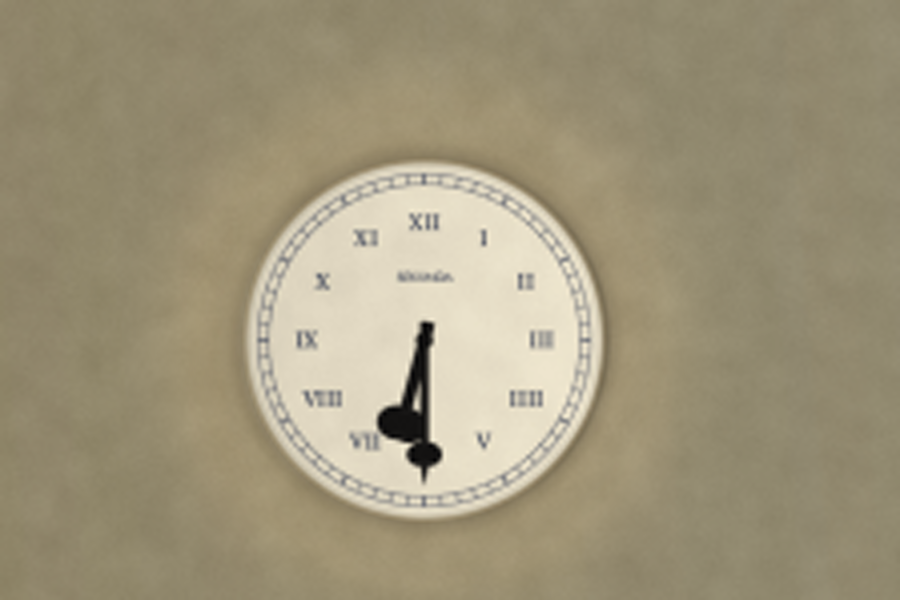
6,30
